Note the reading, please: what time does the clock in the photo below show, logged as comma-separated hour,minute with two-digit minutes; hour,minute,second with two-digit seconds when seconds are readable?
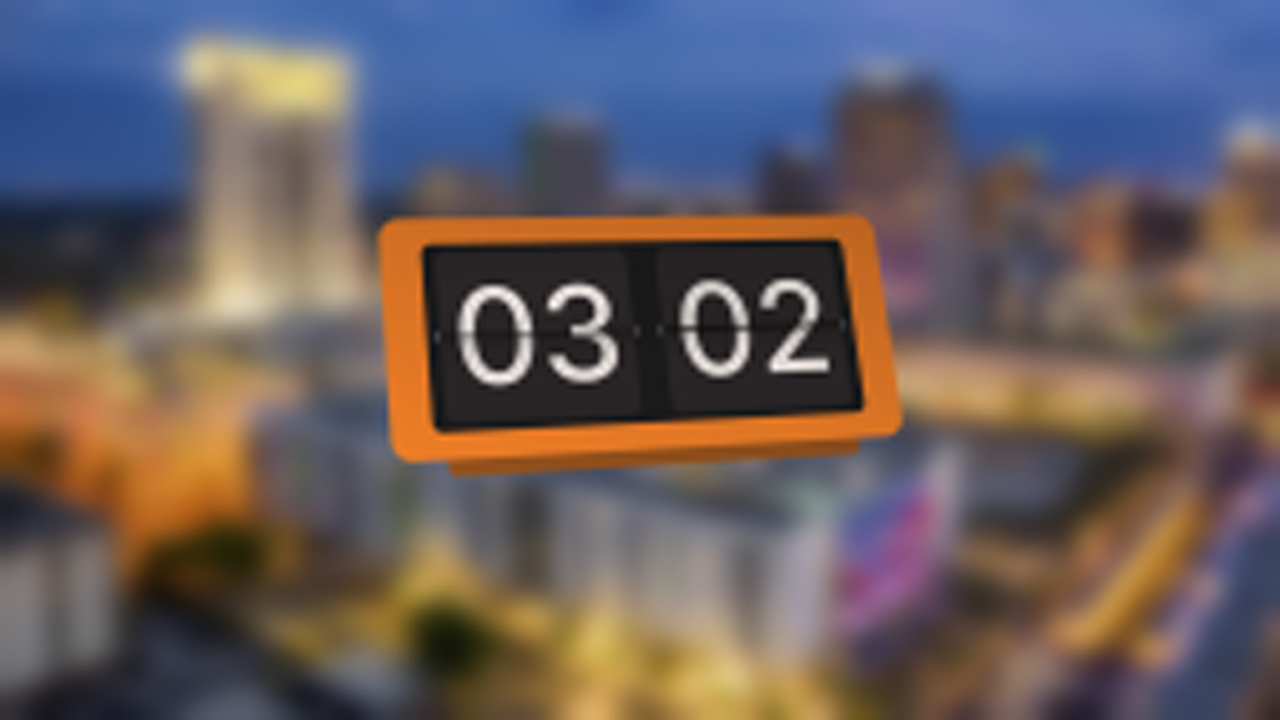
3,02
